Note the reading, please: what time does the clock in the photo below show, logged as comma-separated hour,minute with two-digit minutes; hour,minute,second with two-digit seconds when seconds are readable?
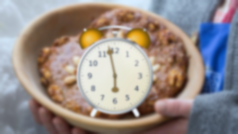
5,58
